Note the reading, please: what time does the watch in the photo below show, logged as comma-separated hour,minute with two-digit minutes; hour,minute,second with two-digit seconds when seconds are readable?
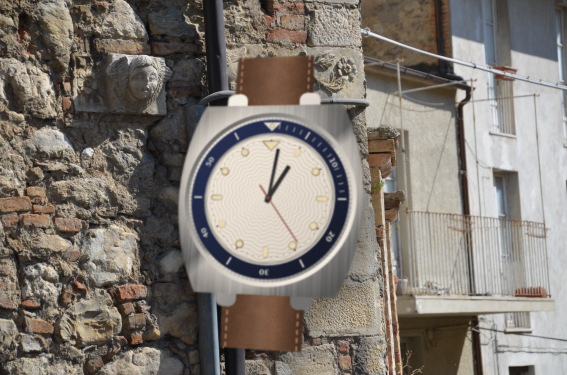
1,01,24
